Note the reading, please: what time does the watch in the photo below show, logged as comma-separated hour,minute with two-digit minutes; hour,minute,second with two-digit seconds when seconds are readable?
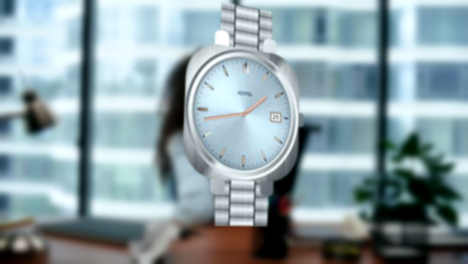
1,43
